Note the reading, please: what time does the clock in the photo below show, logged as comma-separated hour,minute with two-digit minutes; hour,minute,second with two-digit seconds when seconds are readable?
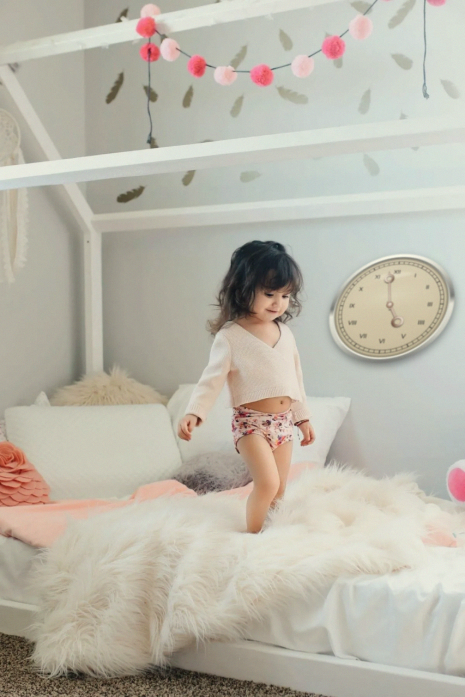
4,58
